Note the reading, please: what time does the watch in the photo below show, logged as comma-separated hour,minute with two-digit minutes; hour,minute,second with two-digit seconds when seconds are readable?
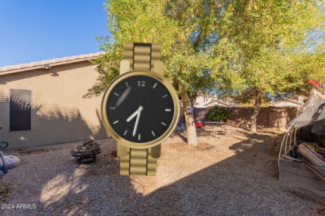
7,32
